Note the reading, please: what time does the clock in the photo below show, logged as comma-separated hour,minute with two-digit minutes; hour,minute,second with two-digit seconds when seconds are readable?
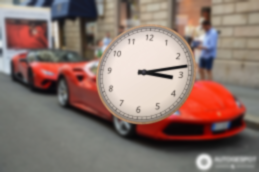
3,13
